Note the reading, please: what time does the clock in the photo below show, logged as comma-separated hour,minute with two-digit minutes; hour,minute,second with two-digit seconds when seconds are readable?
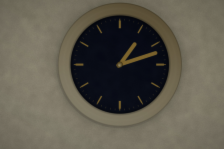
1,12
